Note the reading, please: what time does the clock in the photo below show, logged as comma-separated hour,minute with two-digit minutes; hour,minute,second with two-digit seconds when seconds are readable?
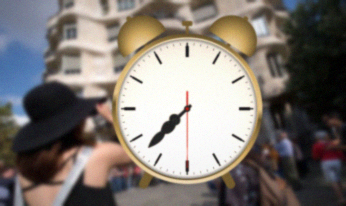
7,37,30
